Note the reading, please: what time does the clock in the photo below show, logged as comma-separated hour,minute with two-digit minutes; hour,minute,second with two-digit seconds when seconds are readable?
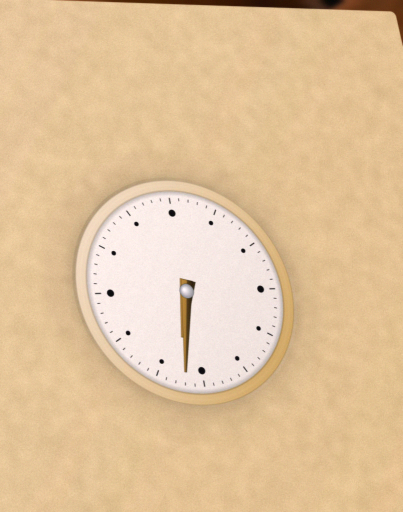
6,32
